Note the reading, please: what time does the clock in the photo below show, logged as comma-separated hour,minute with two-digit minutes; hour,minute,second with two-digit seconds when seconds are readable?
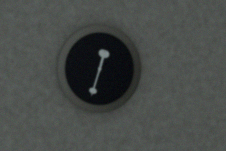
12,33
